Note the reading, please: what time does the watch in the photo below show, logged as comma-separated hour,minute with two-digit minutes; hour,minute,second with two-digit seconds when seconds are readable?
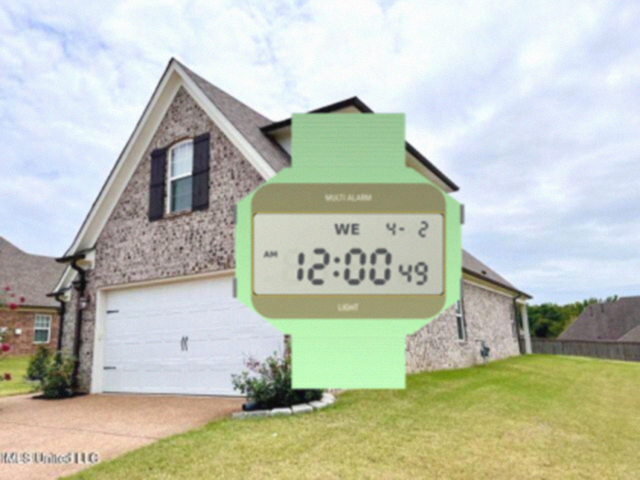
12,00,49
